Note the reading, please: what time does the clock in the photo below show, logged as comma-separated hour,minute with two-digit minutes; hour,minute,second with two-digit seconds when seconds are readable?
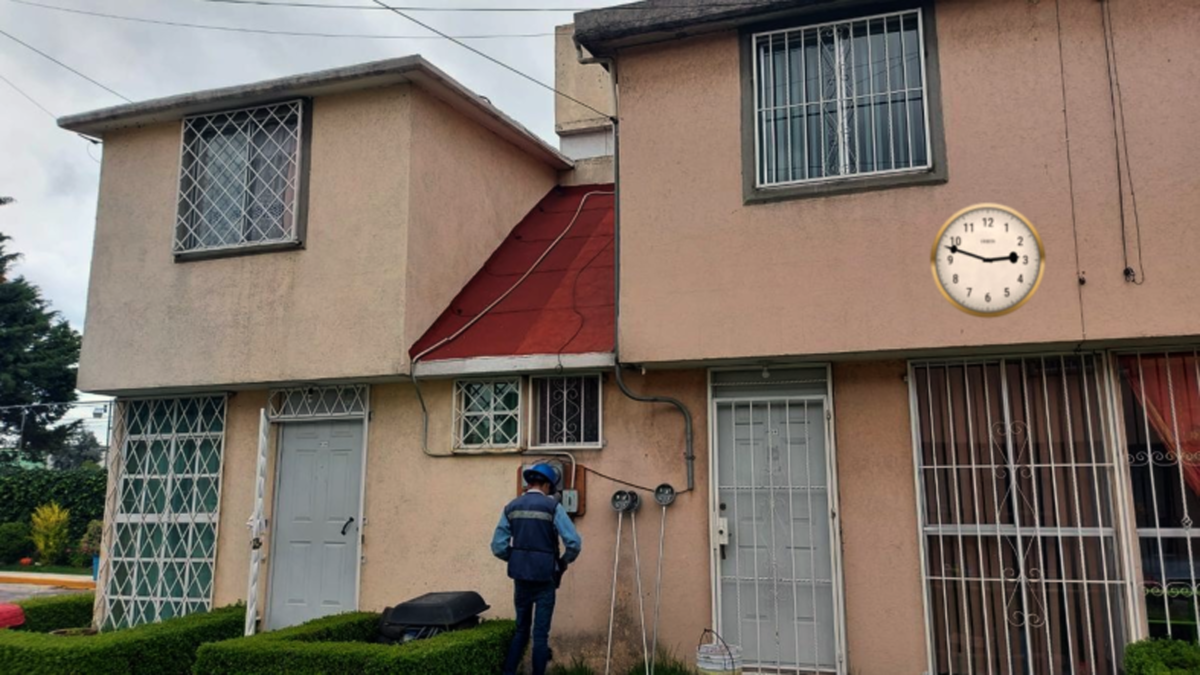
2,48
